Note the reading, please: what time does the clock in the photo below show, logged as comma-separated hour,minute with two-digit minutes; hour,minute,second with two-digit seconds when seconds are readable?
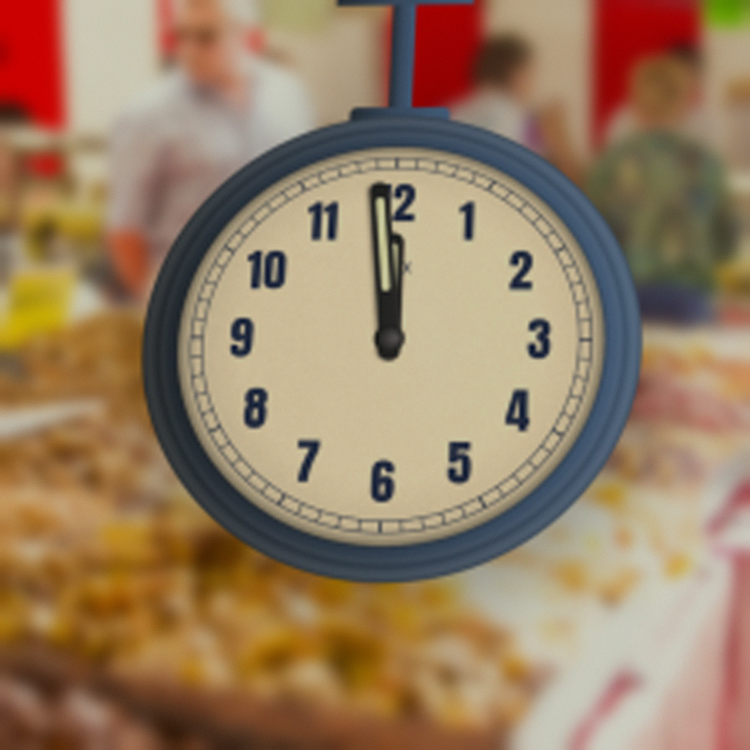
11,59
